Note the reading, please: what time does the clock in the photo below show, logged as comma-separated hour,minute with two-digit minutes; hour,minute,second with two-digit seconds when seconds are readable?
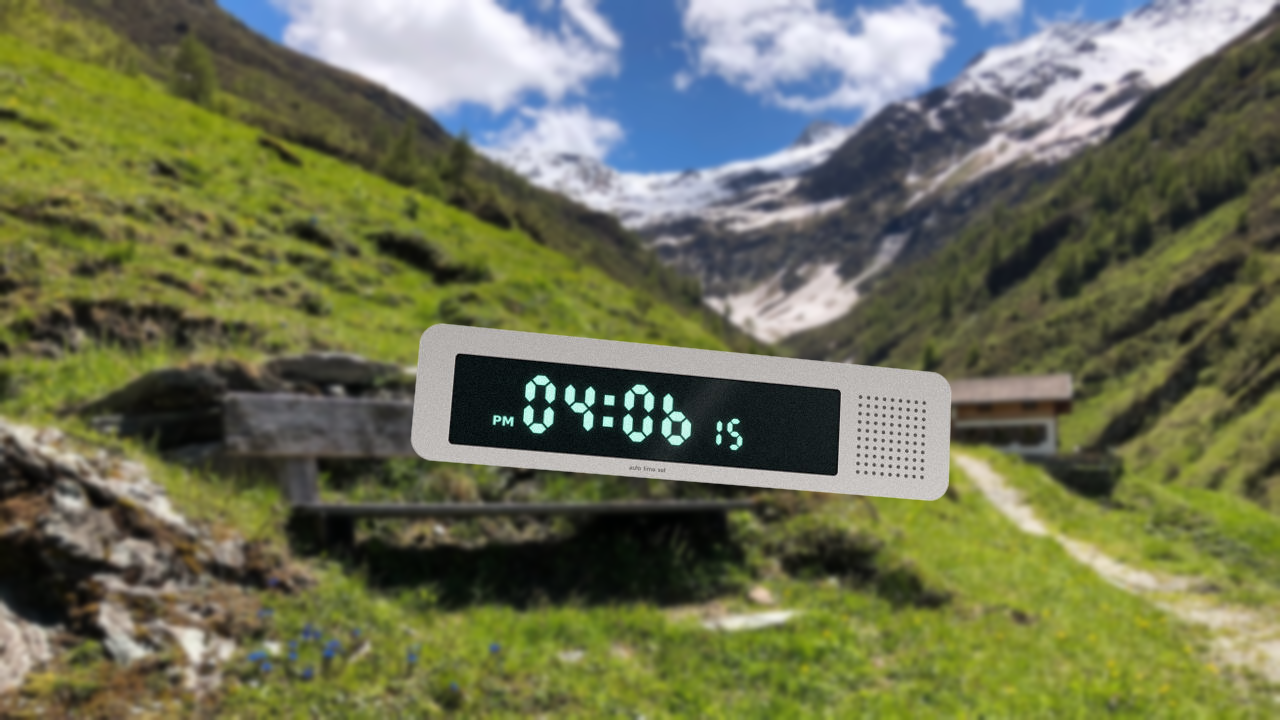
4,06,15
